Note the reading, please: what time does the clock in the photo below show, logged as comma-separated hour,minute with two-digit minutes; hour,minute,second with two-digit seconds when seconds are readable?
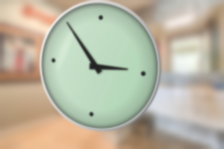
2,53
